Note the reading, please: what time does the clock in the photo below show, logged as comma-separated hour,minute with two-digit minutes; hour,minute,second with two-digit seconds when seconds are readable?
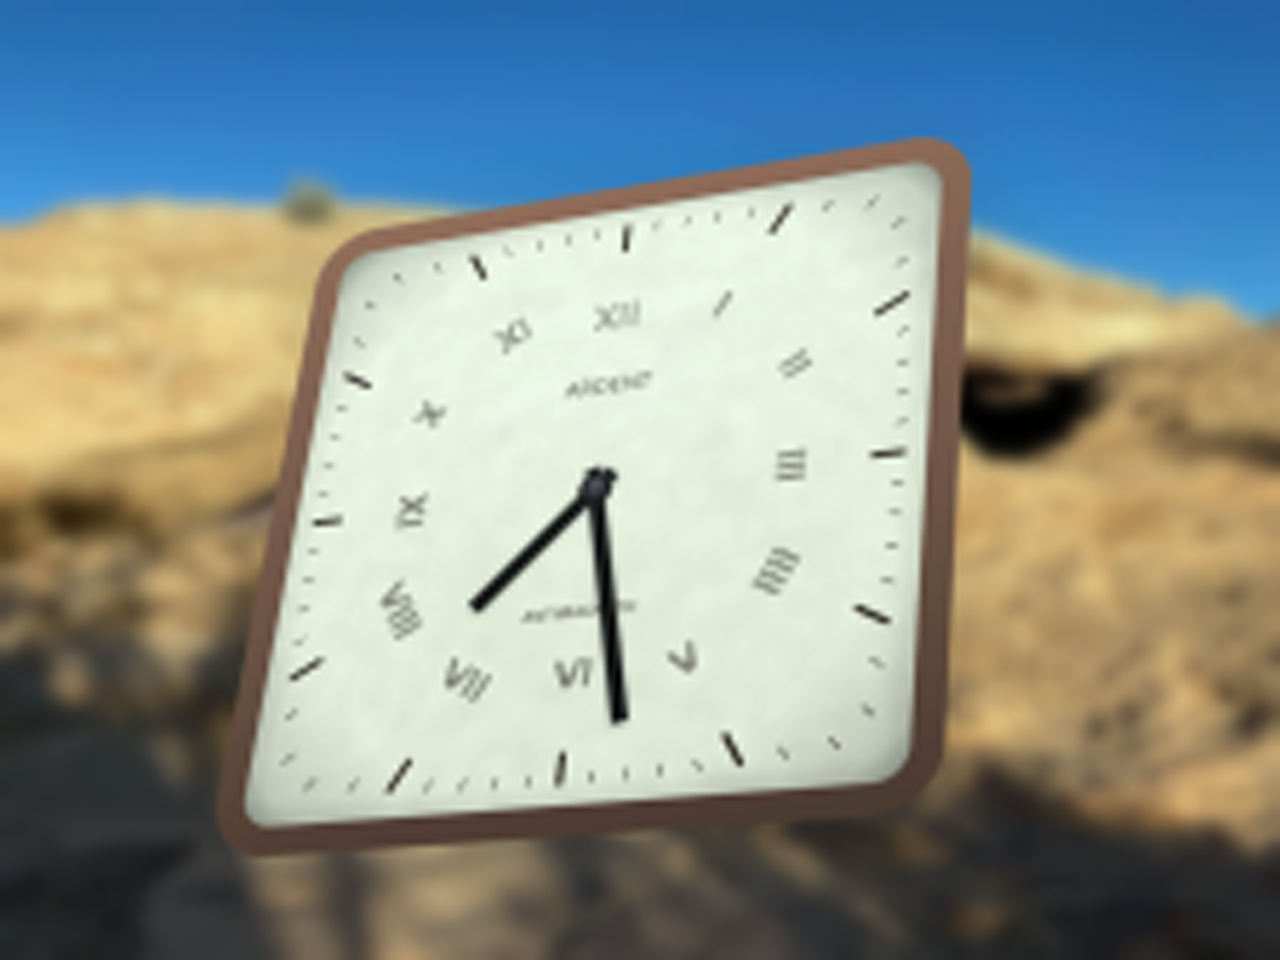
7,28
